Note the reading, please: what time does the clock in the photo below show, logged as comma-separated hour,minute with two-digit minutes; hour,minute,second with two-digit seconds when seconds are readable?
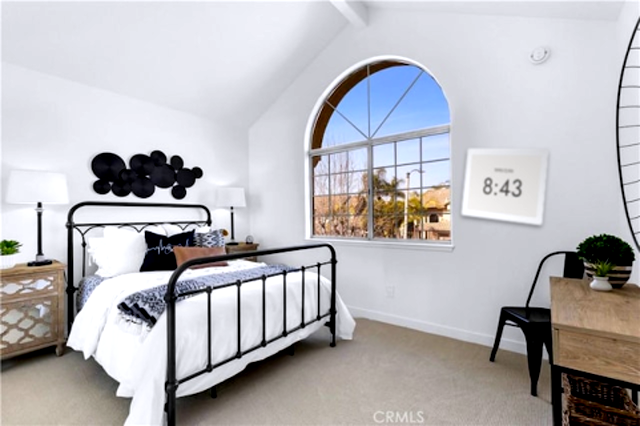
8,43
